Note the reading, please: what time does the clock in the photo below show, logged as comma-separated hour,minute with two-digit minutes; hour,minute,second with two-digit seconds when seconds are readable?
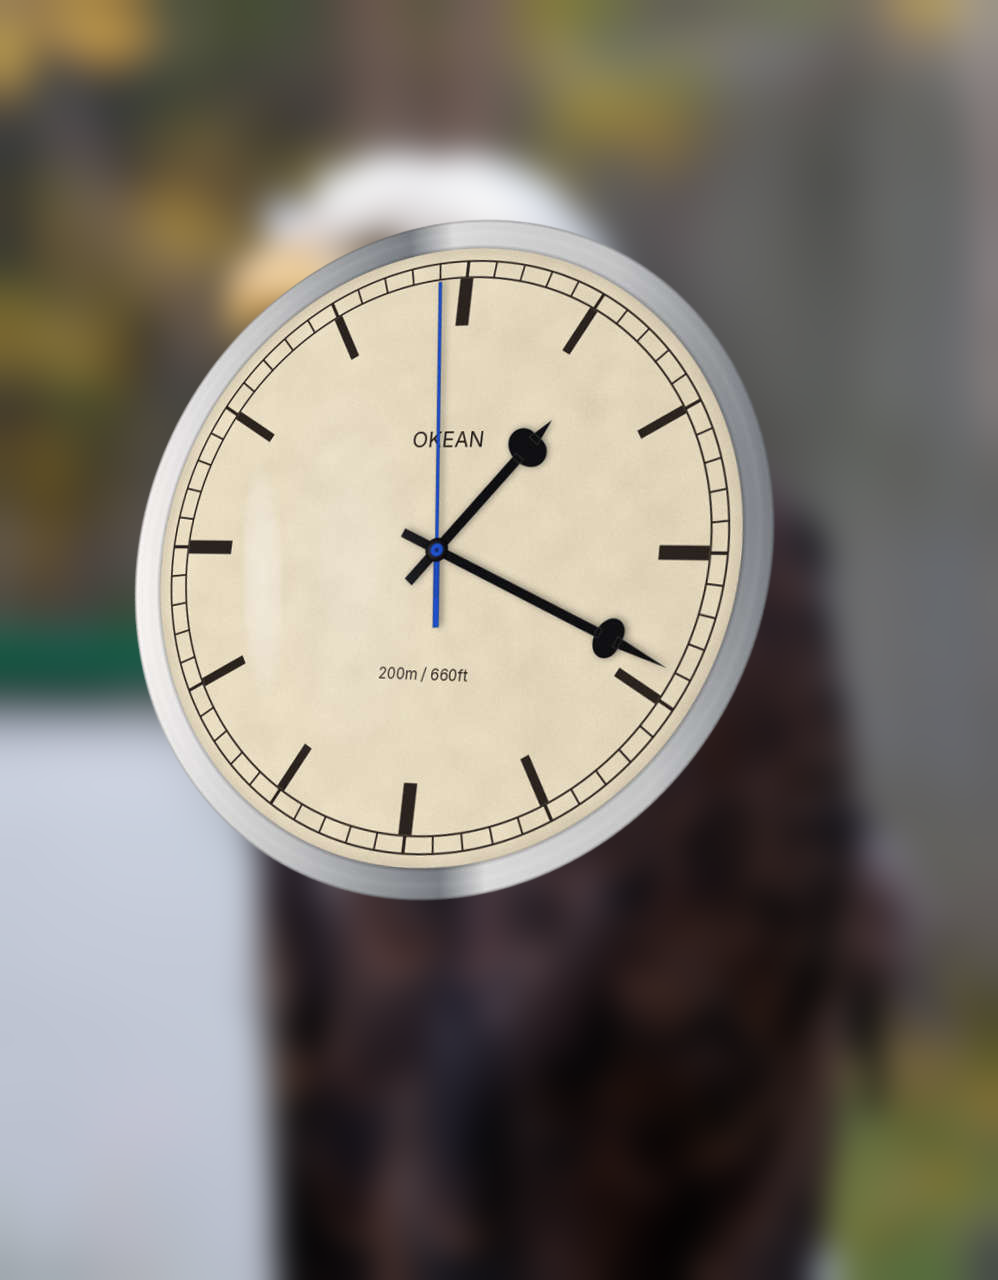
1,18,59
